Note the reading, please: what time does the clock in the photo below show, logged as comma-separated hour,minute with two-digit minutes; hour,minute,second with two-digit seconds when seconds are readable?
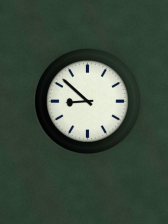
8,52
